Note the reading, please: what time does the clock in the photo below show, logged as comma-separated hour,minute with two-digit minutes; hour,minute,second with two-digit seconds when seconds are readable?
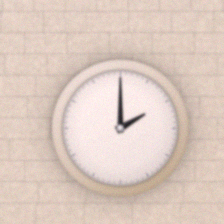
2,00
